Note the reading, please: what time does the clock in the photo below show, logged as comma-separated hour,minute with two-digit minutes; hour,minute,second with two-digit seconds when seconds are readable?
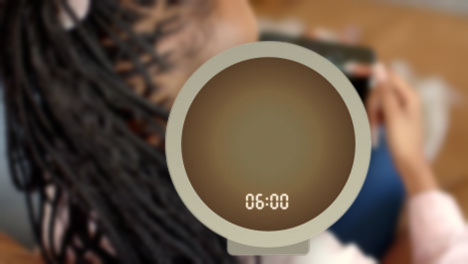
6,00
